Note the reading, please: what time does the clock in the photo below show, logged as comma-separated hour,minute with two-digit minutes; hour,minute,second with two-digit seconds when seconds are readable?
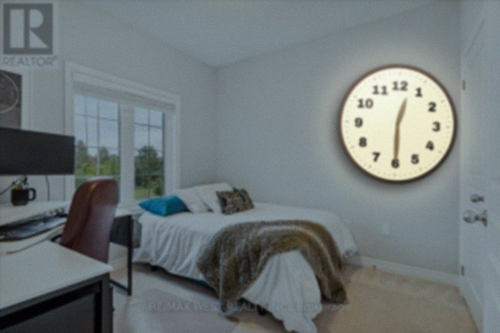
12,30
